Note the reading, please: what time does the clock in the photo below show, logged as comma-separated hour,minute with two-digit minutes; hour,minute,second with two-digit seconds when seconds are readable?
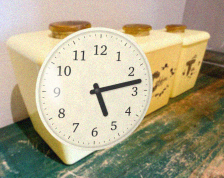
5,13
